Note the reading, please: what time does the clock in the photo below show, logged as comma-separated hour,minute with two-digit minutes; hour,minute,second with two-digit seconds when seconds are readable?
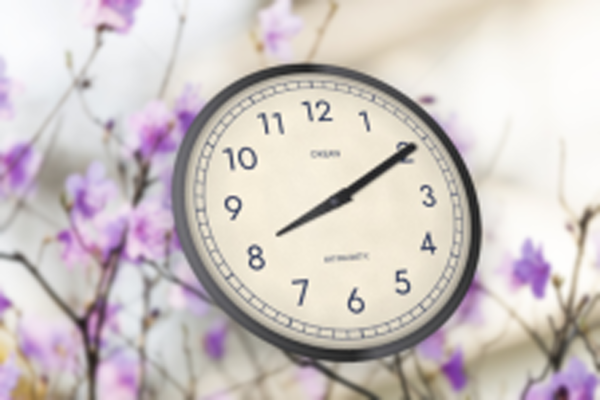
8,10
